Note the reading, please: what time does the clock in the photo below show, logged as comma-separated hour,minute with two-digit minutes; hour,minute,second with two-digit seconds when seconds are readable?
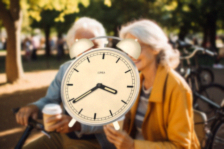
3,39
